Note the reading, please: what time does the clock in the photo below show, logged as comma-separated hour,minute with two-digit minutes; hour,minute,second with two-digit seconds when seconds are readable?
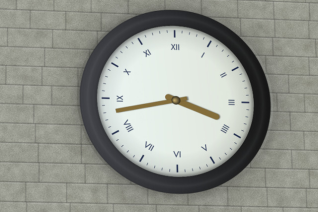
3,43
